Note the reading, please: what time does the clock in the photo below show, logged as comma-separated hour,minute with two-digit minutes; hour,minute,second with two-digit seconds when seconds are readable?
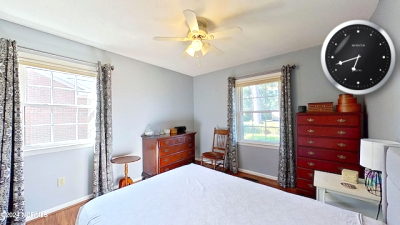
6,42
